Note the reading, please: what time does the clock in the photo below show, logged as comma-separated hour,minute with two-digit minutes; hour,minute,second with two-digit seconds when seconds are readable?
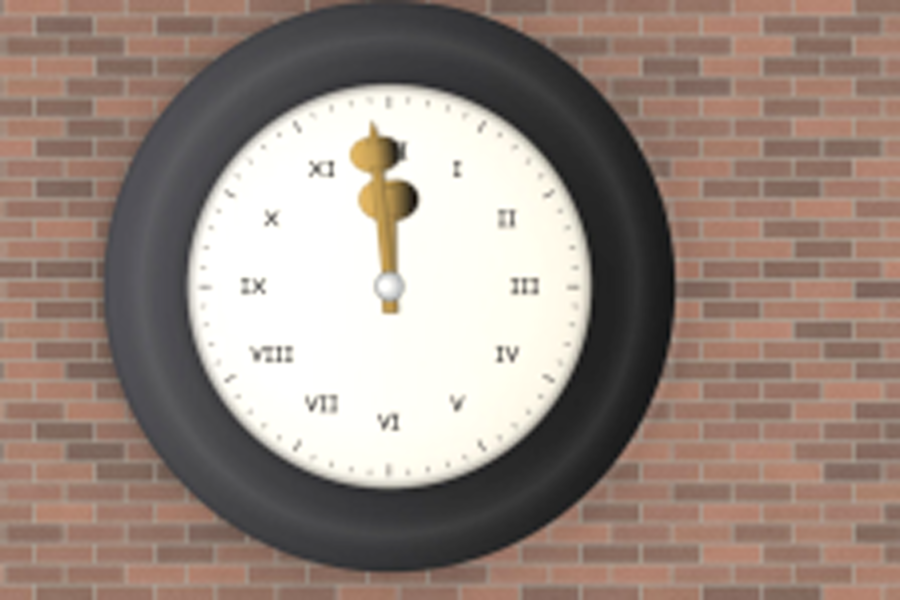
11,59
